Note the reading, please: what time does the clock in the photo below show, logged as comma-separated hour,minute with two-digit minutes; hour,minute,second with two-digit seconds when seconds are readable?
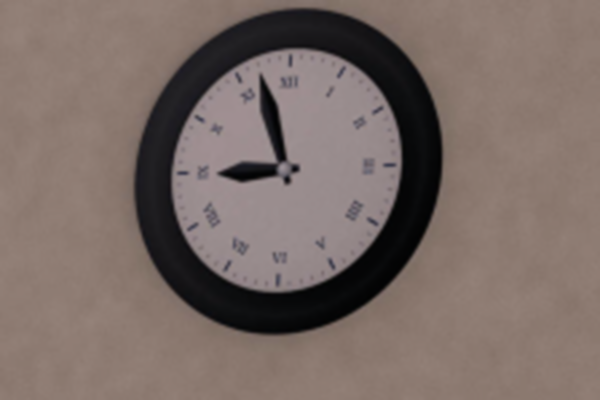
8,57
